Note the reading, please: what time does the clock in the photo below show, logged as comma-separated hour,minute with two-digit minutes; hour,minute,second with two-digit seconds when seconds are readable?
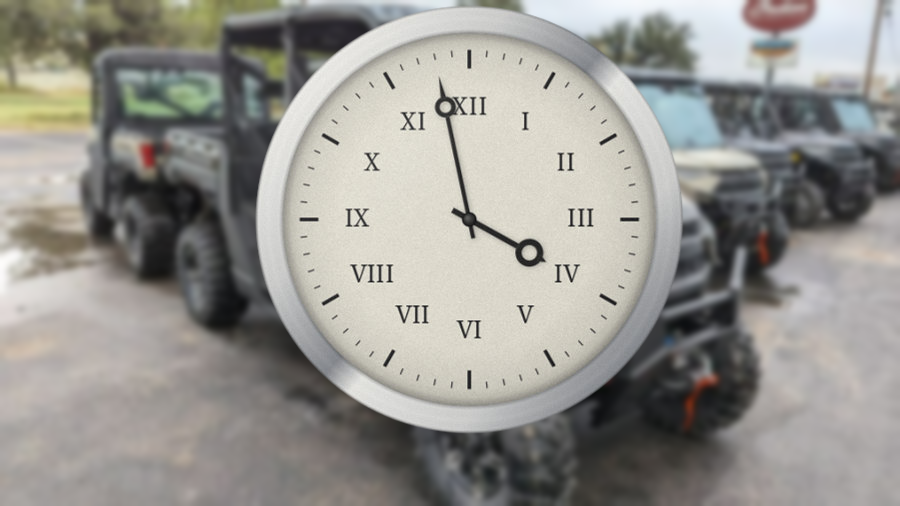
3,58
